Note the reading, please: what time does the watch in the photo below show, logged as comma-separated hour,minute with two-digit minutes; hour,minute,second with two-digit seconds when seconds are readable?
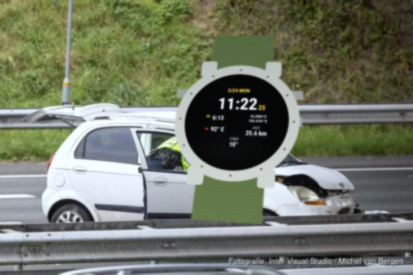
11,22
